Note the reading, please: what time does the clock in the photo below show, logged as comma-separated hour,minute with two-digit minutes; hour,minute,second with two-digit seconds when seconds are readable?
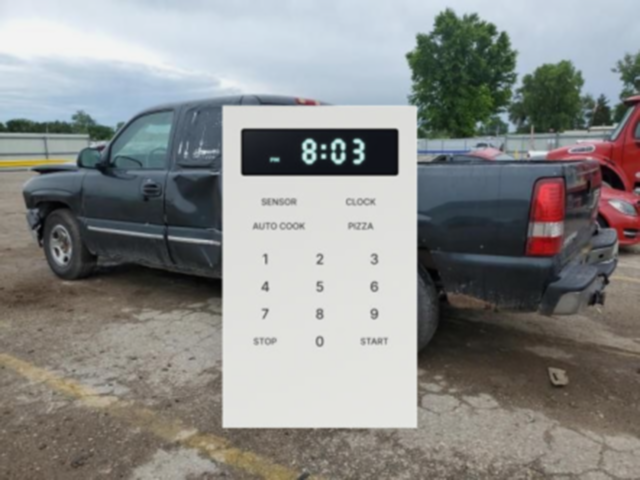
8,03
